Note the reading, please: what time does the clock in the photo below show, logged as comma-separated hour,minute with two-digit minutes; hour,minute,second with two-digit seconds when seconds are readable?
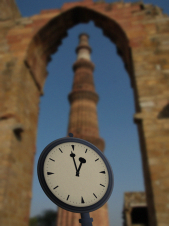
12,59
